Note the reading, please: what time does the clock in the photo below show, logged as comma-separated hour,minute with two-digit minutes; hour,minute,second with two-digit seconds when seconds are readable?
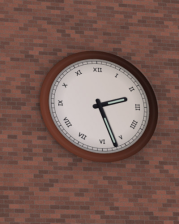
2,27
